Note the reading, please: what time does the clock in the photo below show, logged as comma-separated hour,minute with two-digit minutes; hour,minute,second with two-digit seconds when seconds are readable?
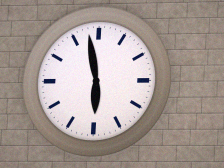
5,58
